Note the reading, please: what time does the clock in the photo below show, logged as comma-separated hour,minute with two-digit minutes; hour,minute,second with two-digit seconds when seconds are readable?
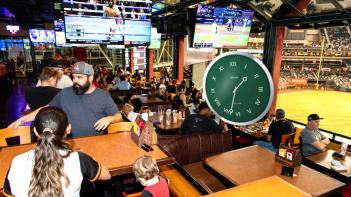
1,33
